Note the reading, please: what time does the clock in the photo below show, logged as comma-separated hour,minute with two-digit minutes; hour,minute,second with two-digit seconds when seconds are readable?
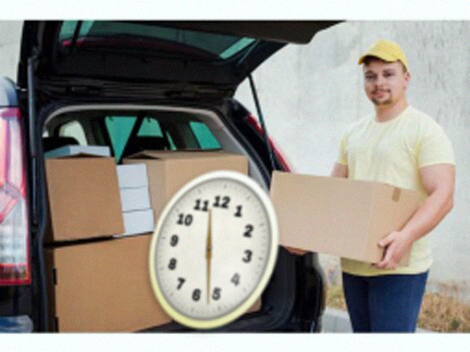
11,27
